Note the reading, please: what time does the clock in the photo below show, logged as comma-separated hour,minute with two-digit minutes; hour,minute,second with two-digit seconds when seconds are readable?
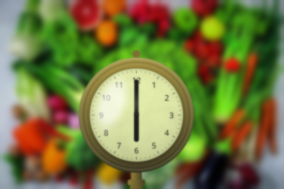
6,00
